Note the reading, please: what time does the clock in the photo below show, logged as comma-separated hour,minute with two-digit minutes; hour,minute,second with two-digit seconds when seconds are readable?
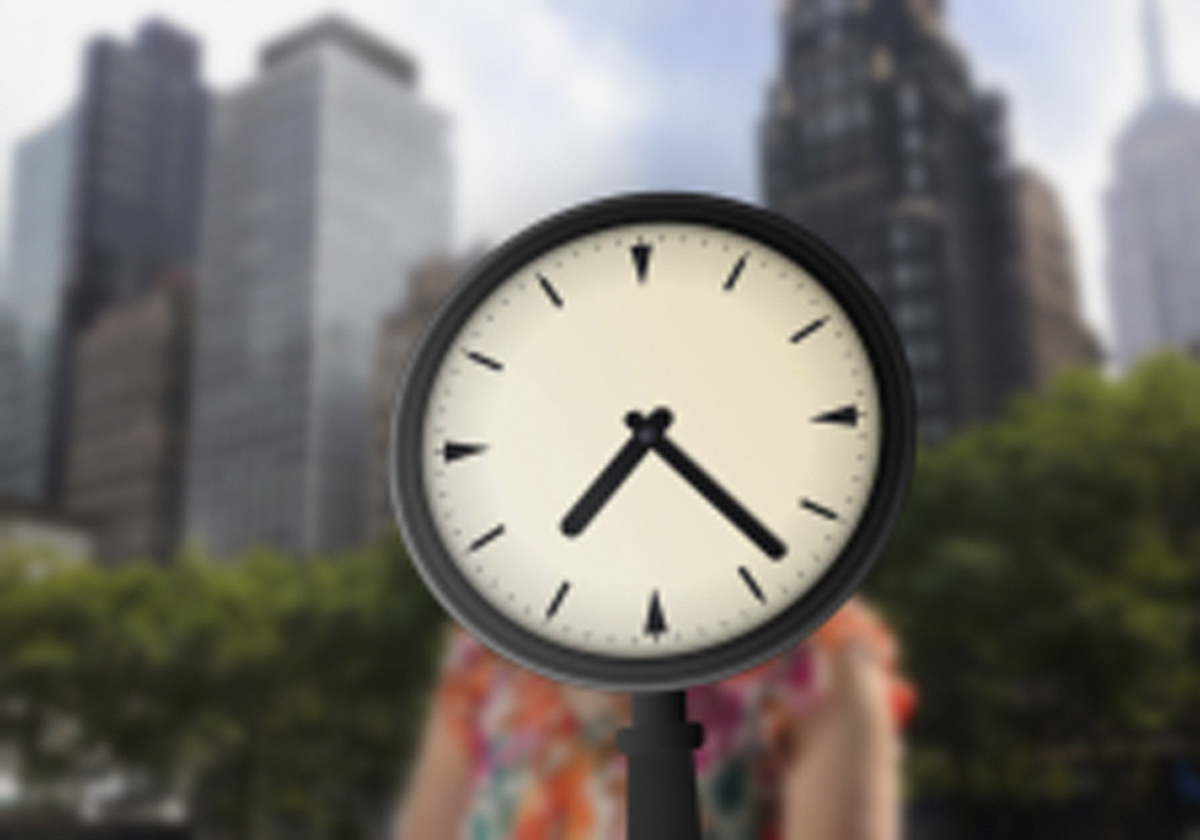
7,23
